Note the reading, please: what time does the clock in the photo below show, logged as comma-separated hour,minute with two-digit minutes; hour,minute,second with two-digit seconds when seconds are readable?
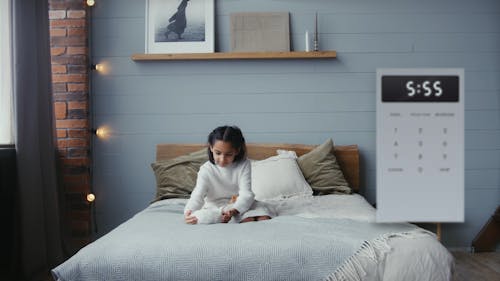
5,55
